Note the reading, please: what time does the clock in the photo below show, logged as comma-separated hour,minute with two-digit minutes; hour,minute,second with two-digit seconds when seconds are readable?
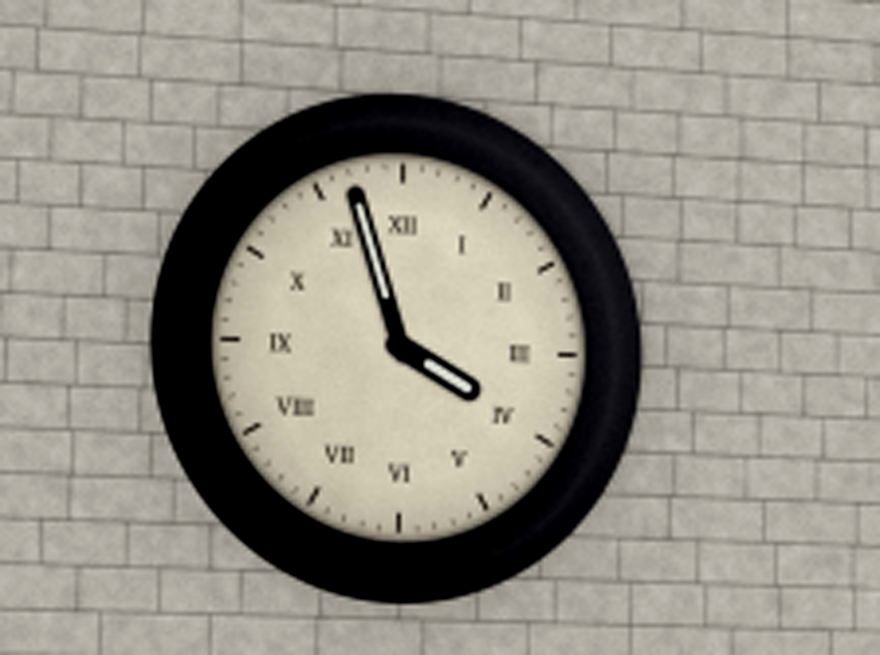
3,57
